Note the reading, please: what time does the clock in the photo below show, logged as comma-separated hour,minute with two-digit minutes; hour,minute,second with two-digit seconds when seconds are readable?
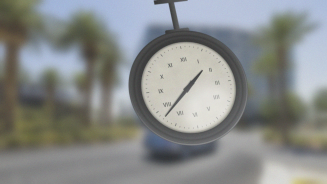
1,38
